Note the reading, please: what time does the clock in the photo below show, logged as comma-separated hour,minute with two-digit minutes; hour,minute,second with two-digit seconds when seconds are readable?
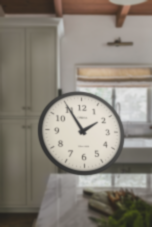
1,55
